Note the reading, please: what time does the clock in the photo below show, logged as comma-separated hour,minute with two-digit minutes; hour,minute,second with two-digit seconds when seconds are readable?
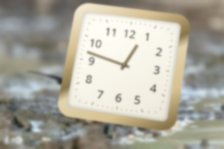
12,47
